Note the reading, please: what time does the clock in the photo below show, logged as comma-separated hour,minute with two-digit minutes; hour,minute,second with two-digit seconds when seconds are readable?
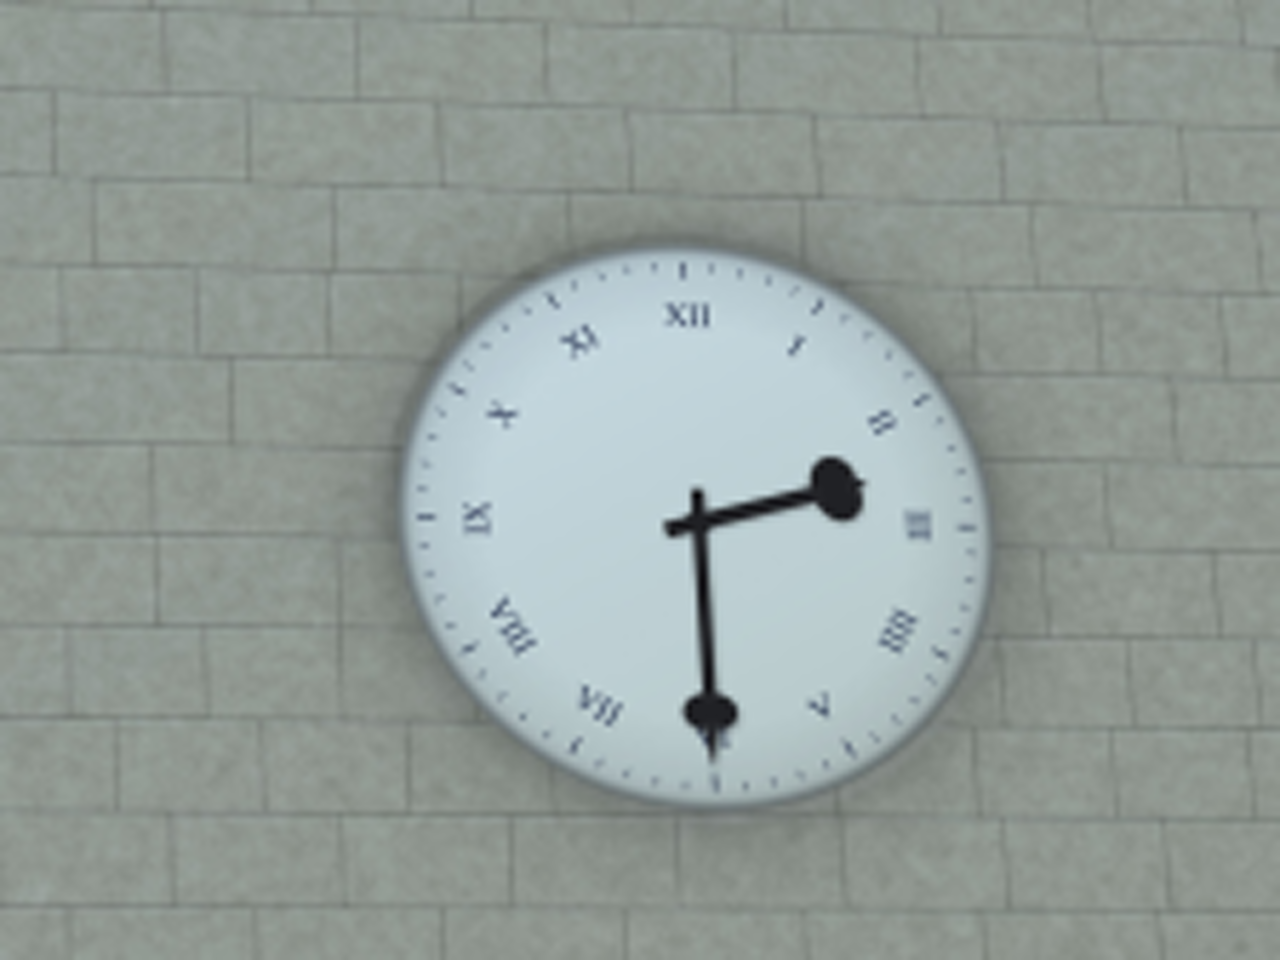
2,30
